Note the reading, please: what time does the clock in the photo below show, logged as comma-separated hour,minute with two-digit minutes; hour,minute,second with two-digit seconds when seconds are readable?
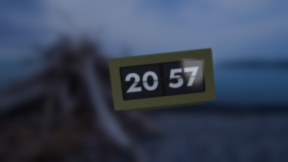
20,57
